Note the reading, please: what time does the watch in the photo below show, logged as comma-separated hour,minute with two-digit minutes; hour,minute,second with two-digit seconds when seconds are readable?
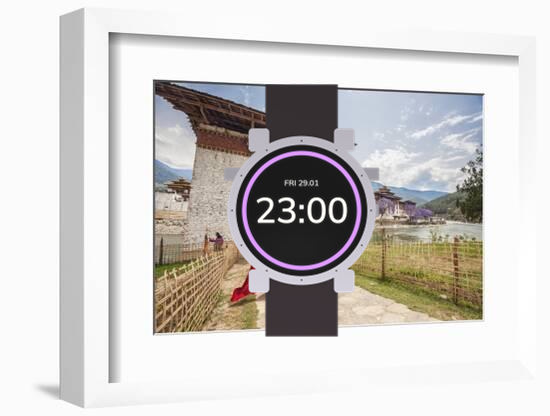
23,00
